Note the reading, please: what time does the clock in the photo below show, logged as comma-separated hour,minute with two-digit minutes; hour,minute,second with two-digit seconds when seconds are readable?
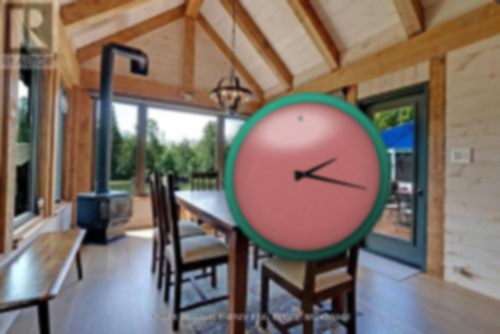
2,18
